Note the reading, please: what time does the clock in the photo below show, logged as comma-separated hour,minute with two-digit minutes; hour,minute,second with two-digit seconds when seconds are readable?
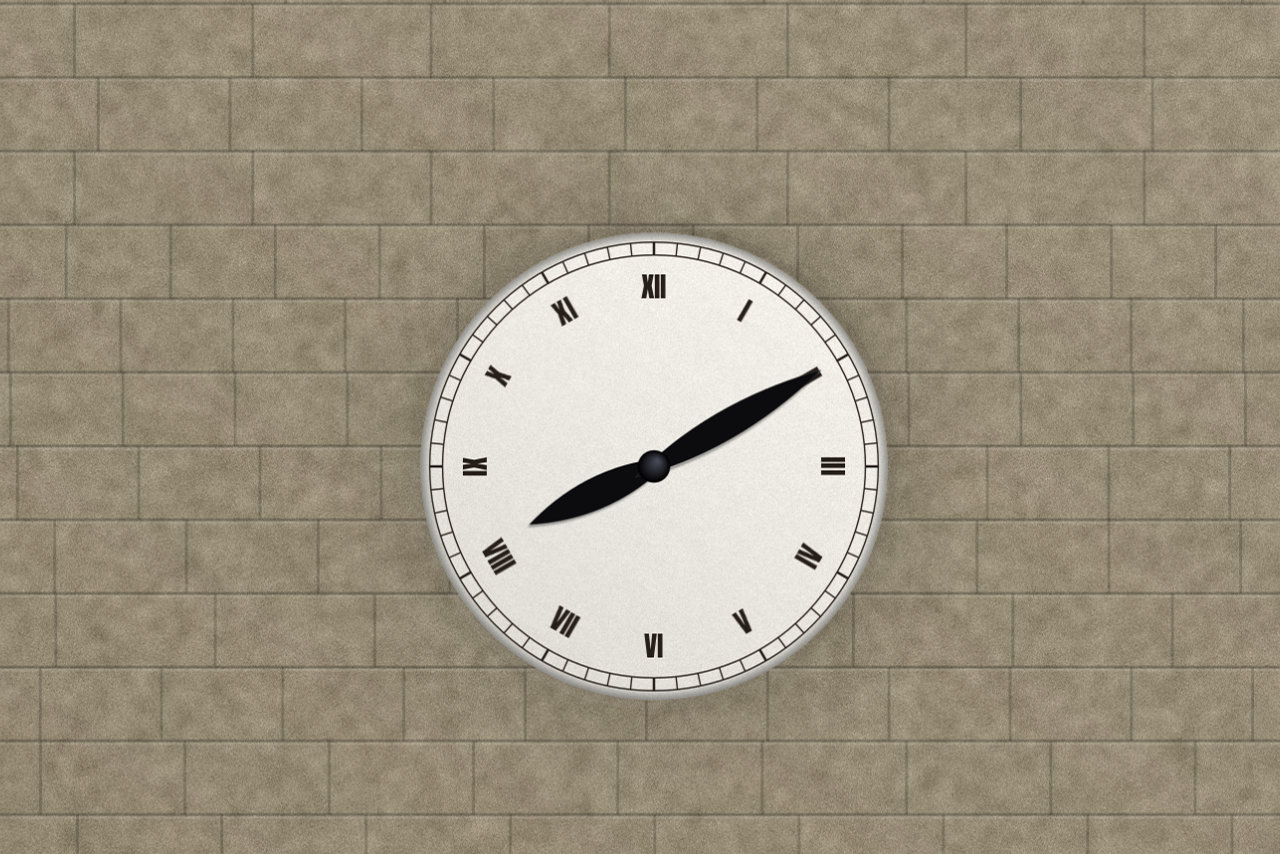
8,10
